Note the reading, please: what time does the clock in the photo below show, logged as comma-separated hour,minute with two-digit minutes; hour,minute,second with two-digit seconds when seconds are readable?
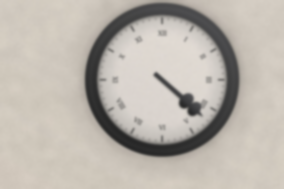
4,22
